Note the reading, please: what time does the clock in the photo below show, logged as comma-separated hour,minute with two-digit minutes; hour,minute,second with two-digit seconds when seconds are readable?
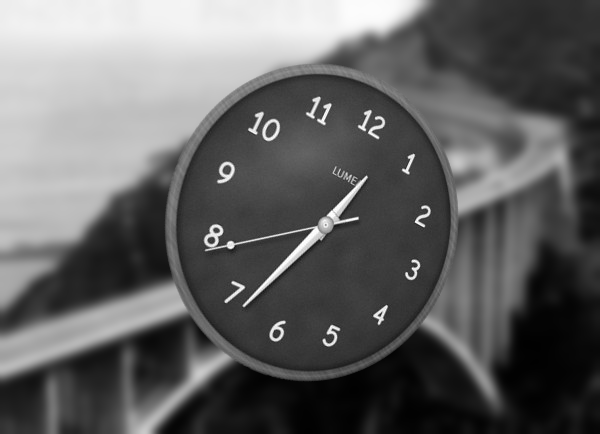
12,33,39
